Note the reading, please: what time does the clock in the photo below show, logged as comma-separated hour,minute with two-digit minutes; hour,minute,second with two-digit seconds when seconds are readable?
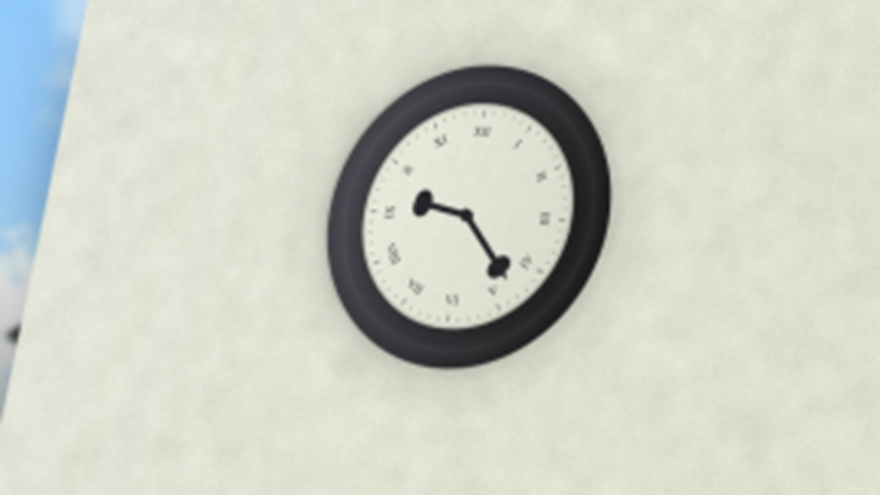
9,23
